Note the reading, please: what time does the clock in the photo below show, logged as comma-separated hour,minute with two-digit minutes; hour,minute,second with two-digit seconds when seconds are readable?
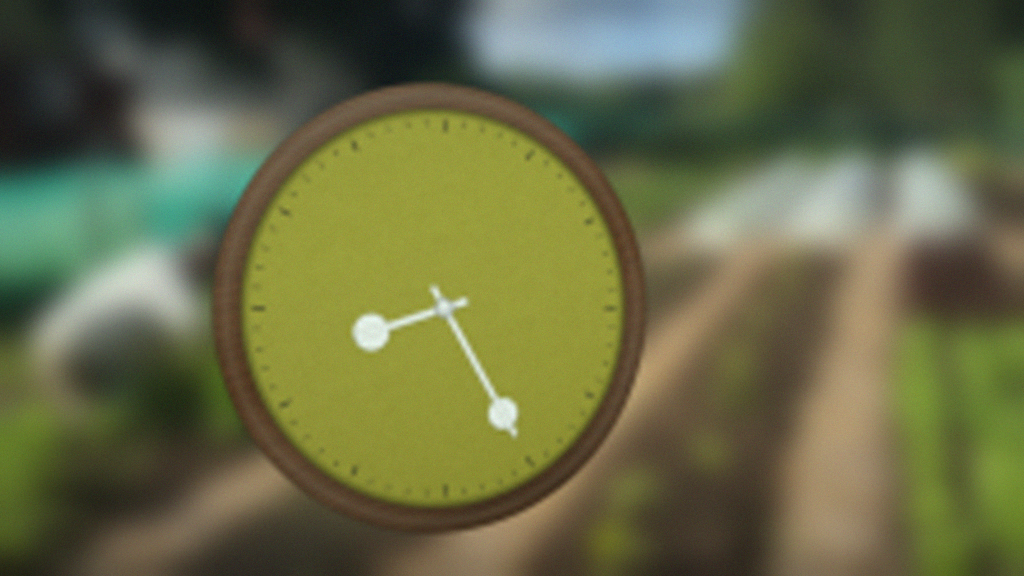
8,25
